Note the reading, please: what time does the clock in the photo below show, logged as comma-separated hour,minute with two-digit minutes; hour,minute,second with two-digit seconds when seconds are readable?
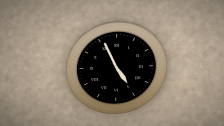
4,56
